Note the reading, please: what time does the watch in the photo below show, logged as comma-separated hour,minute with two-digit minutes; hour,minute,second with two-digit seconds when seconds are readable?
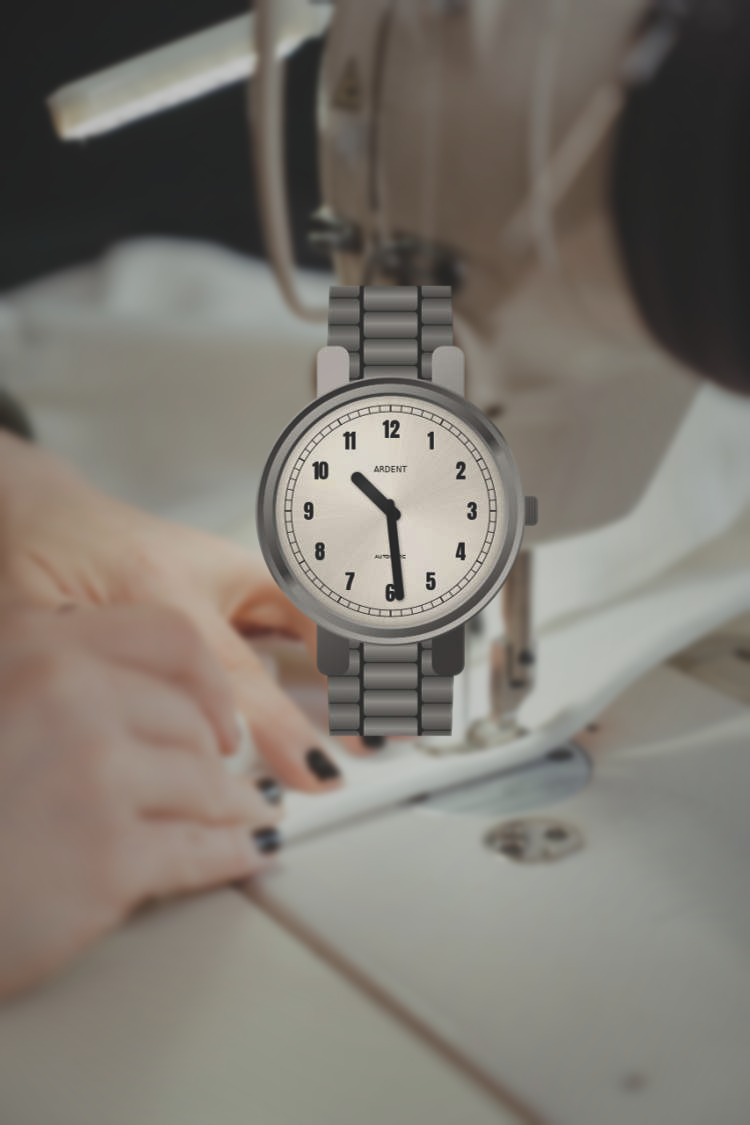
10,29
